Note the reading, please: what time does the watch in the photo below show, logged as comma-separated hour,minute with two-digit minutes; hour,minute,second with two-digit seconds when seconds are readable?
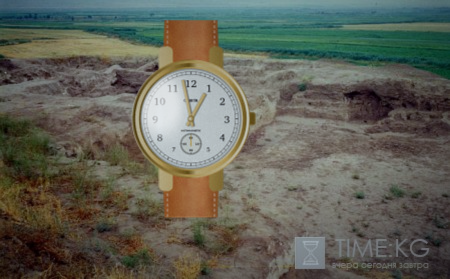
12,58
